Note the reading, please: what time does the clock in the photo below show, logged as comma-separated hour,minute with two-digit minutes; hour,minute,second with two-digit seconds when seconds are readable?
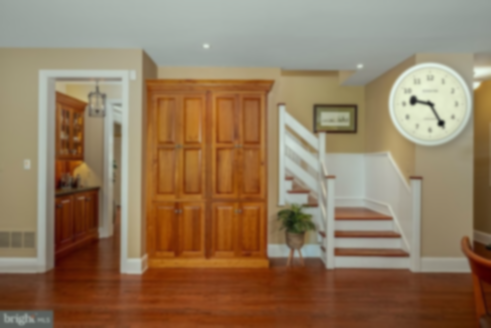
9,25
